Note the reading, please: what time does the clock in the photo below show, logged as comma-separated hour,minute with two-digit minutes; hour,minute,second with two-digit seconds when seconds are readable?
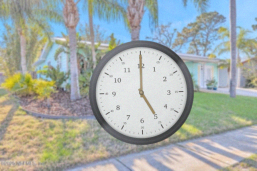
5,00
